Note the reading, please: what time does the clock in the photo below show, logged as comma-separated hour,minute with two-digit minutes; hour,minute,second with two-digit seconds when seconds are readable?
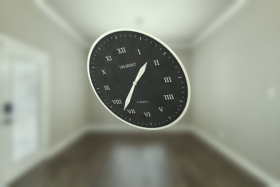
1,37
